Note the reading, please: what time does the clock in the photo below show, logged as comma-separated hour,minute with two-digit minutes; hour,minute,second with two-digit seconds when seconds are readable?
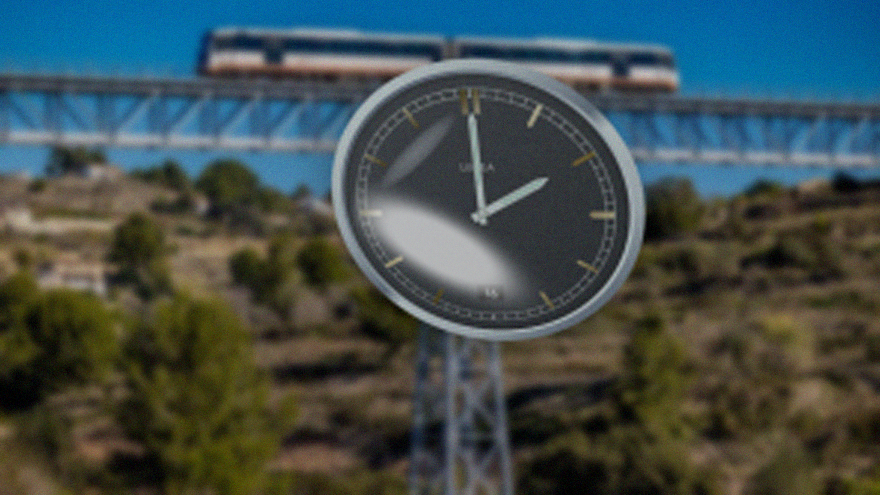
2,00
